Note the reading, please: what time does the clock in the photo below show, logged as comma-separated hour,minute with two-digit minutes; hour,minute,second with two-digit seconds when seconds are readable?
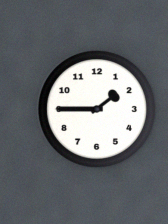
1,45
